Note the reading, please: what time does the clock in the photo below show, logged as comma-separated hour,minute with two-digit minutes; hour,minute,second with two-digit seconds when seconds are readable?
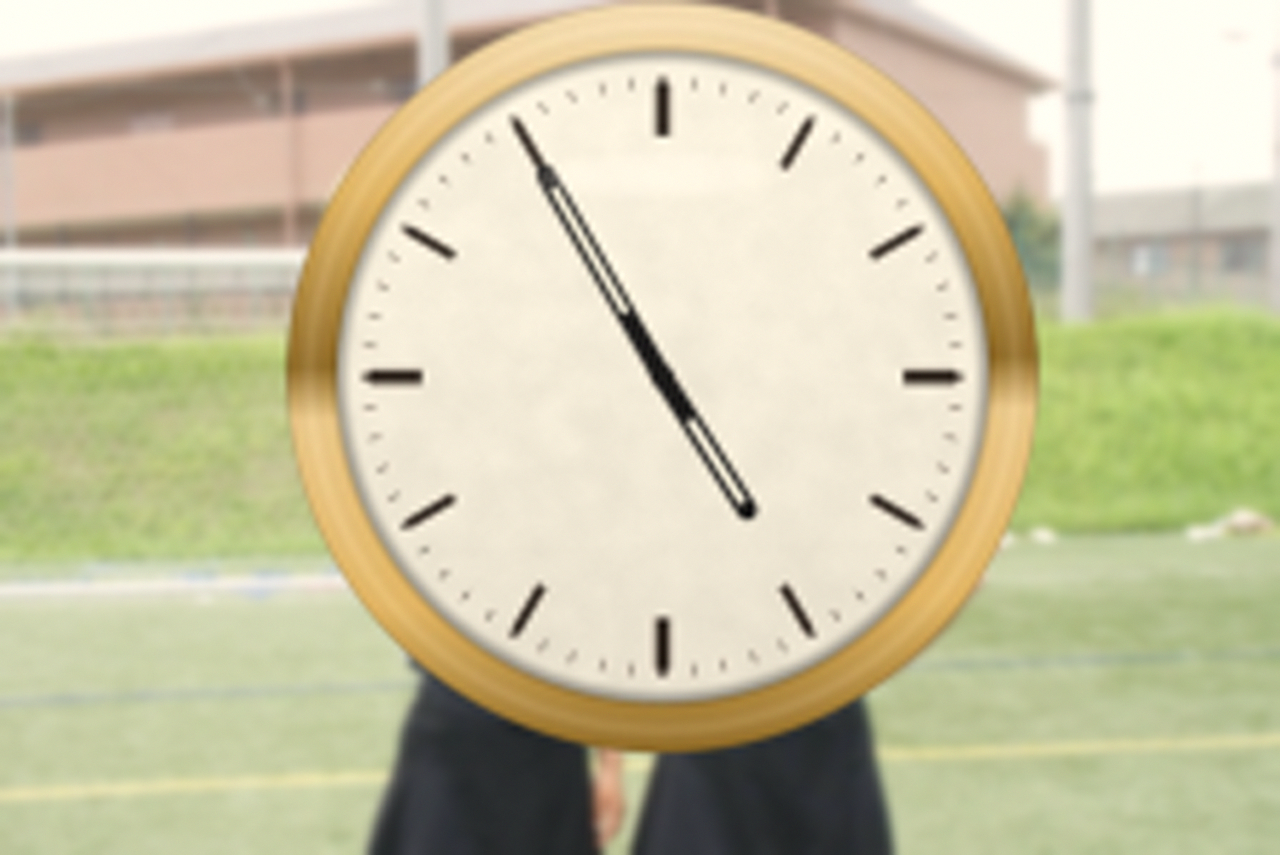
4,55
